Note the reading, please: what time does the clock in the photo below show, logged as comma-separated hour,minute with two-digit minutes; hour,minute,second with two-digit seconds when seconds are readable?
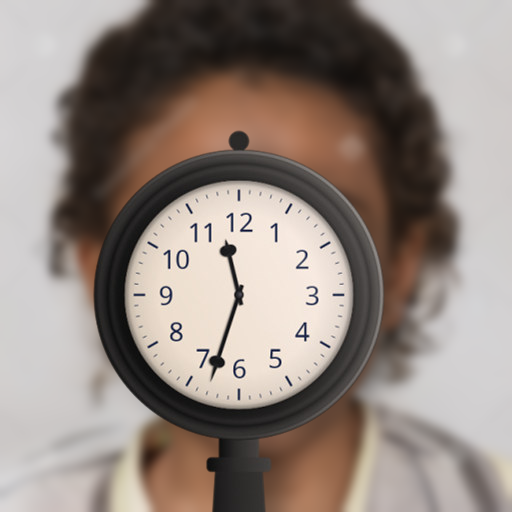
11,33
